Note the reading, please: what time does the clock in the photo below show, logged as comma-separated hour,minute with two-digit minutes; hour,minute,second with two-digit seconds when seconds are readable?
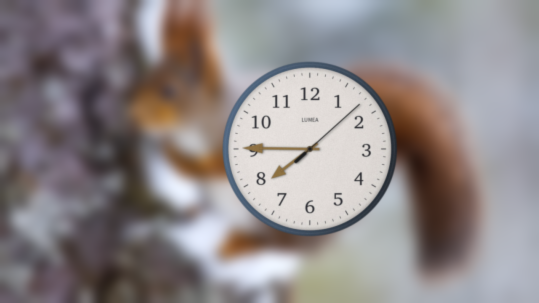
7,45,08
